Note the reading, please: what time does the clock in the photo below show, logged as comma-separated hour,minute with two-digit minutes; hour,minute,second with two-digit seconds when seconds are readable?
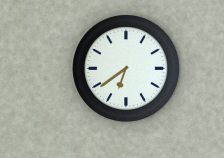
6,39
